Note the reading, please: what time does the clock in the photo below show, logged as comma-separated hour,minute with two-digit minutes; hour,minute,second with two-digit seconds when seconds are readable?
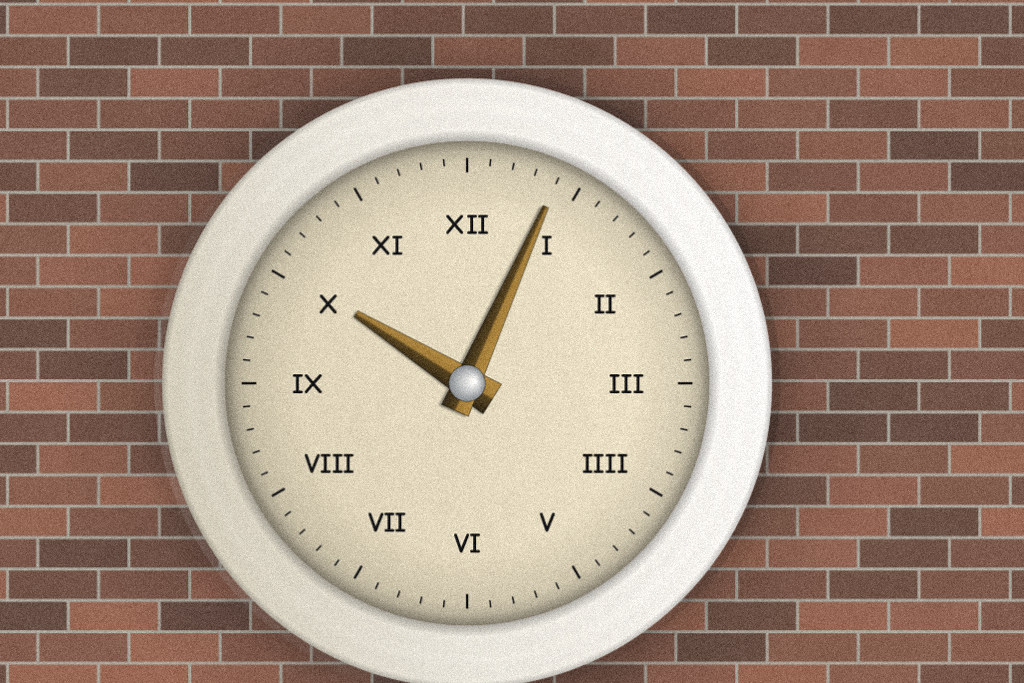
10,04
